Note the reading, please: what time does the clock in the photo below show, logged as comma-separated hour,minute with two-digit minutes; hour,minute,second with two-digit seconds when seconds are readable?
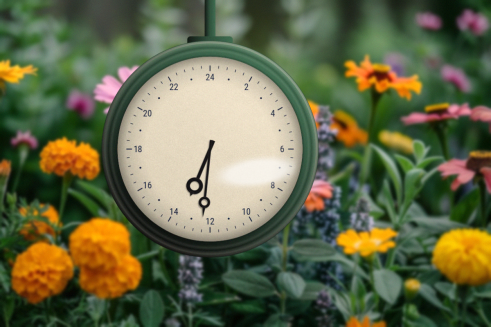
13,31
